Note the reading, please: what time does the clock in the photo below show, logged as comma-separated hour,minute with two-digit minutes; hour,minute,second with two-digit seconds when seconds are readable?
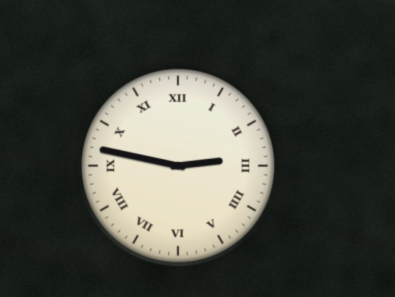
2,47
